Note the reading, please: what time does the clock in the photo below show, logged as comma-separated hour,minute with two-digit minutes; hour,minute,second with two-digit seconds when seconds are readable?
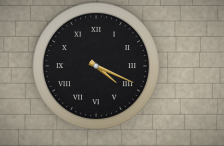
4,19
